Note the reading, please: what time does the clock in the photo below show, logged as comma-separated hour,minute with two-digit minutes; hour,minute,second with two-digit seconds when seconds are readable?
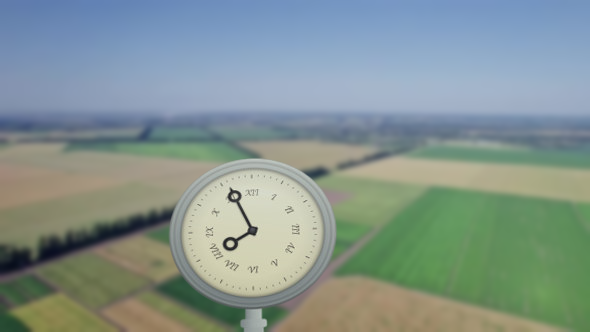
7,56
